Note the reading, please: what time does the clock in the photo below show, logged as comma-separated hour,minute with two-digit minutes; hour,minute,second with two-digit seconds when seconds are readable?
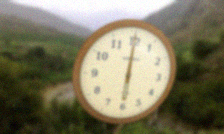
6,00
